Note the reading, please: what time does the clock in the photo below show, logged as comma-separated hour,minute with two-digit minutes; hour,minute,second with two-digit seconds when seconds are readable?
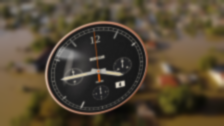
3,45
